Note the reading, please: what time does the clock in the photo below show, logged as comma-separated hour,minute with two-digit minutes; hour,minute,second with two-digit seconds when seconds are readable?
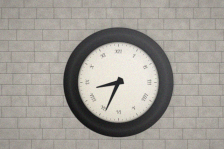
8,34
